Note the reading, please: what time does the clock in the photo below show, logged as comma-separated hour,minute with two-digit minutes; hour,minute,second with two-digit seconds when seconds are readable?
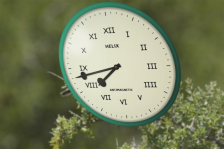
7,43
